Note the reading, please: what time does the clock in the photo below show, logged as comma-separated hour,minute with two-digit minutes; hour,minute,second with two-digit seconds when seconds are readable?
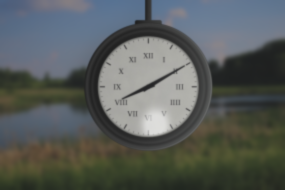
8,10
